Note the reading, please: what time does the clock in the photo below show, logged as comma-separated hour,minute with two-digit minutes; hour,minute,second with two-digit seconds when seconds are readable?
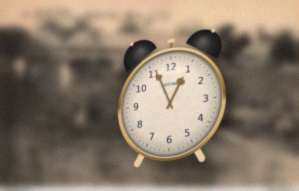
12,56
